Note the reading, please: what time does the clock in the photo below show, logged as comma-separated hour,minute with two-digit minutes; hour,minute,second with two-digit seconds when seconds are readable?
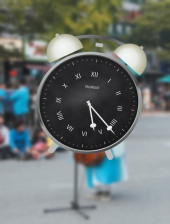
5,22
